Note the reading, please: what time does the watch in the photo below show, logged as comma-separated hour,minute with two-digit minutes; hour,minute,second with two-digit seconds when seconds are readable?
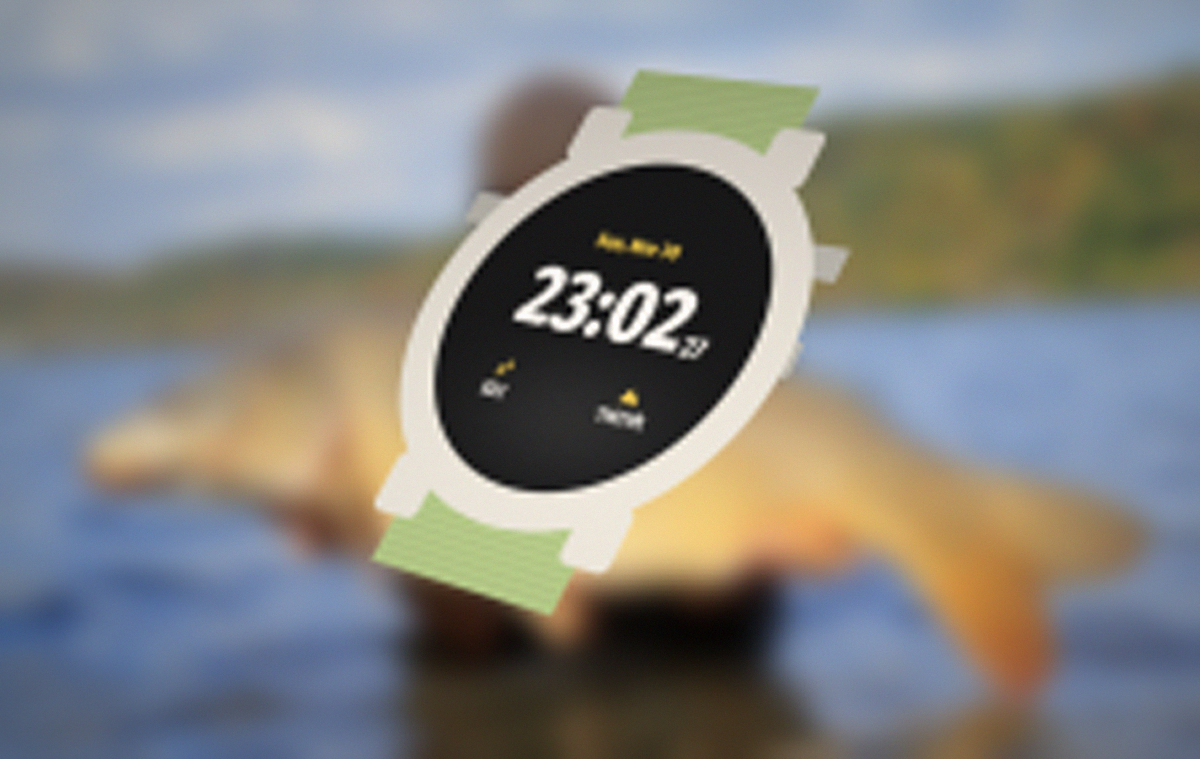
23,02
